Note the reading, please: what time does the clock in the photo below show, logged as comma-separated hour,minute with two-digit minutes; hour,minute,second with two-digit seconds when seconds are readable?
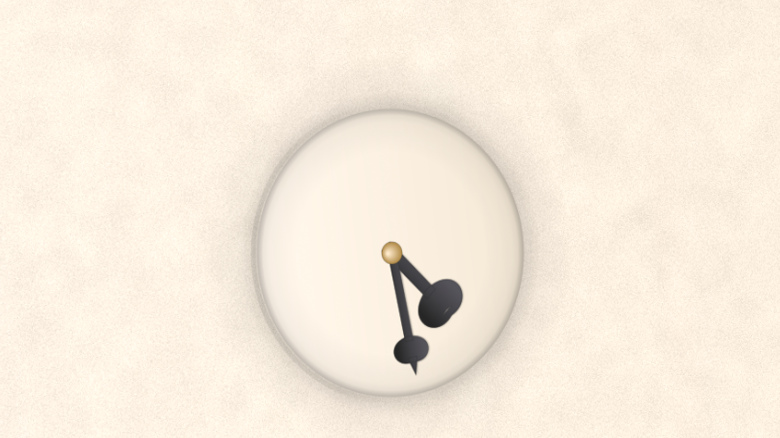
4,28
